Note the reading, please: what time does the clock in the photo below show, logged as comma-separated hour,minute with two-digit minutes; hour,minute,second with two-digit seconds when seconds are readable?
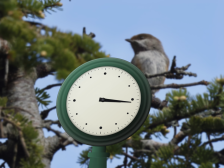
3,16
